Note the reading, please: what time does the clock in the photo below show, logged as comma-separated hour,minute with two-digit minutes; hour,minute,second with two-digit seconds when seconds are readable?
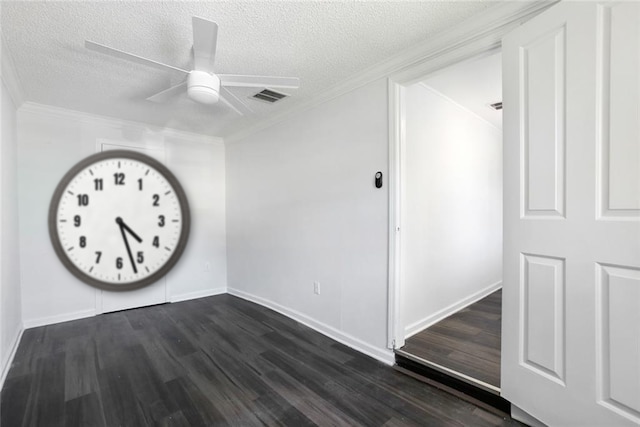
4,27
